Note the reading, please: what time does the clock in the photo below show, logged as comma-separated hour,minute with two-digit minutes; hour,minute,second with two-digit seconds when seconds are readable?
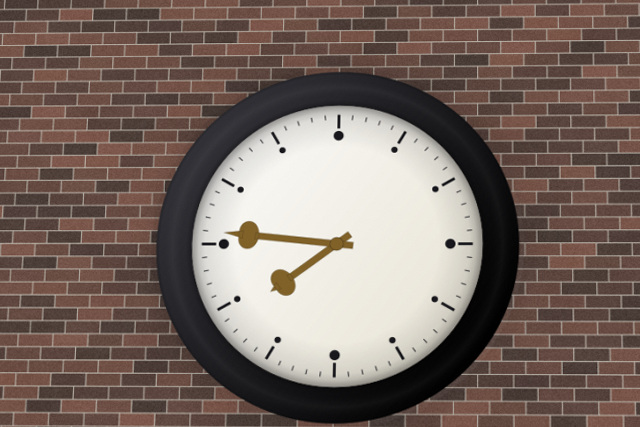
7,46
